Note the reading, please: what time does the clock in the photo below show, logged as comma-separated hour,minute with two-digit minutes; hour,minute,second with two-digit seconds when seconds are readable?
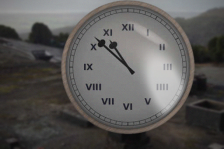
10,52
